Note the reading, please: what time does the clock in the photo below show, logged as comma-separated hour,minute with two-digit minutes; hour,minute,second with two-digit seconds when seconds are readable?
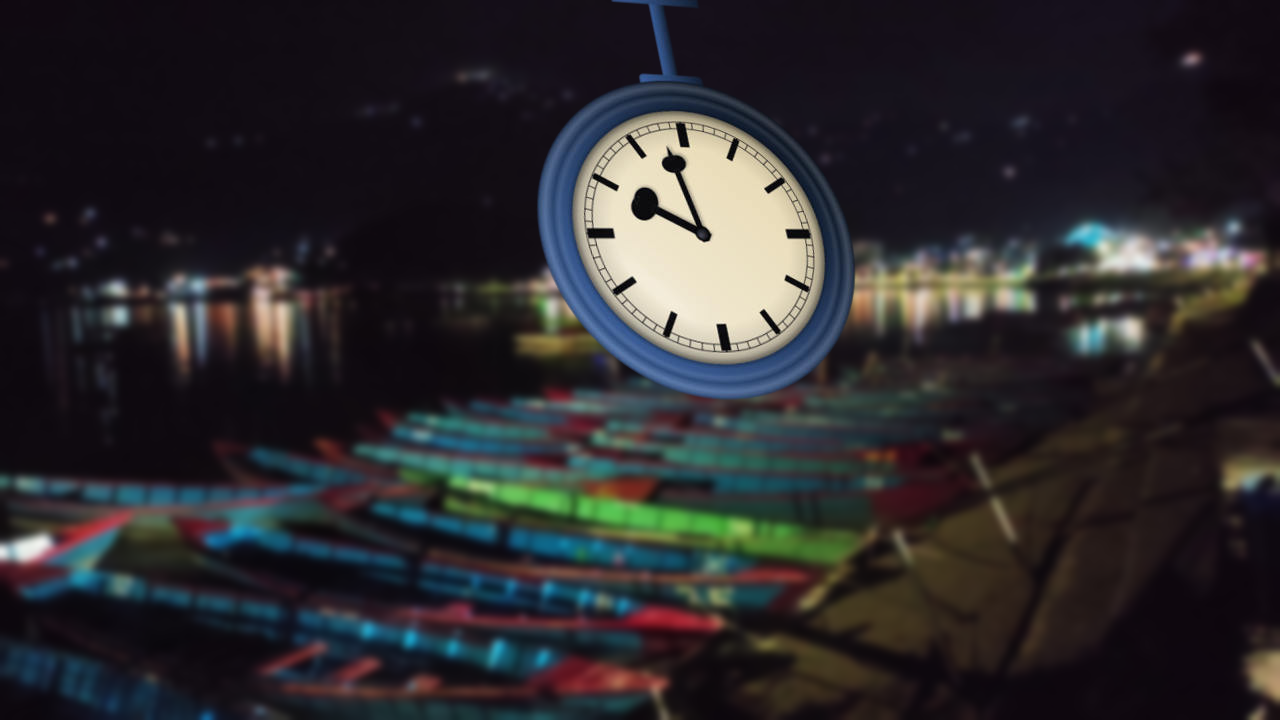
9,58
